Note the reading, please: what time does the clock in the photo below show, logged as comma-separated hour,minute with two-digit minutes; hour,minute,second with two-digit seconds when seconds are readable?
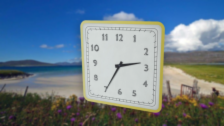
2,35
